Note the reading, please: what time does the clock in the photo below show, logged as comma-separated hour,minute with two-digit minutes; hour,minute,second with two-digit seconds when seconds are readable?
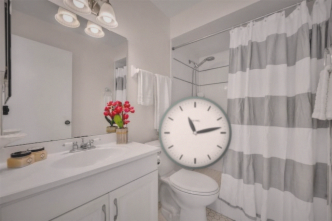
11,13
